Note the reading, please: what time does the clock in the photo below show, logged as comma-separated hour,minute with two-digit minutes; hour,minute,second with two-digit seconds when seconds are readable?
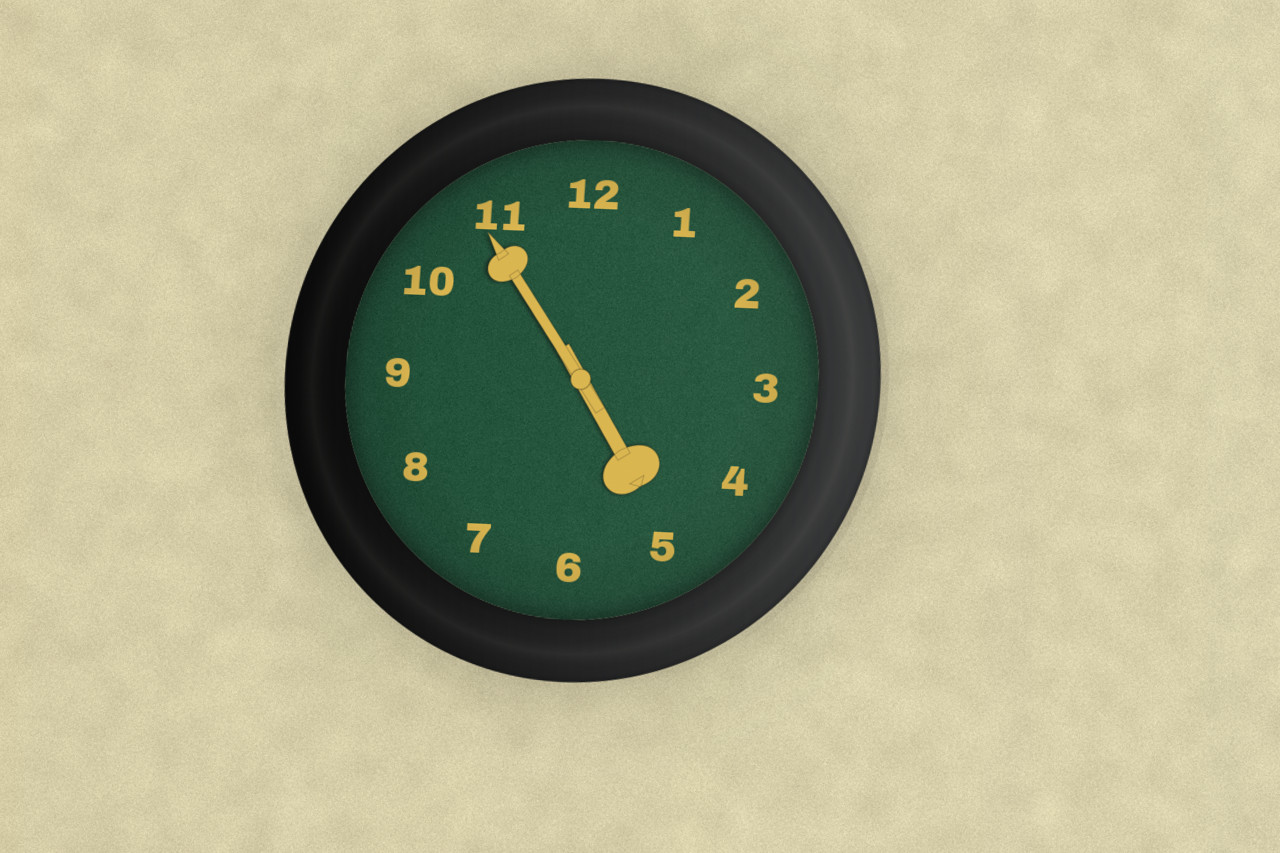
4,54
